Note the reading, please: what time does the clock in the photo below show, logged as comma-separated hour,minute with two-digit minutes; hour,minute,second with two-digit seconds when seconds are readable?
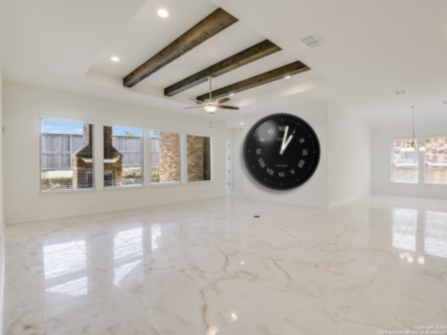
1,02
